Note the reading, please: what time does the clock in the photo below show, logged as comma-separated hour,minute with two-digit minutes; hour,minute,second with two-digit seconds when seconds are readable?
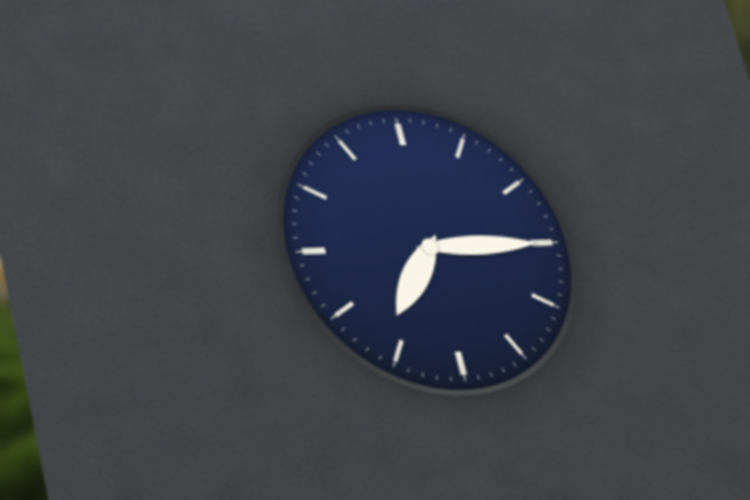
7,15
